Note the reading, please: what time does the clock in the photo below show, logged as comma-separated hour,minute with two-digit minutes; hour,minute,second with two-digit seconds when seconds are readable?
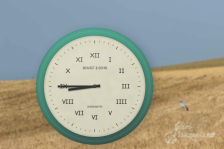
8,45
